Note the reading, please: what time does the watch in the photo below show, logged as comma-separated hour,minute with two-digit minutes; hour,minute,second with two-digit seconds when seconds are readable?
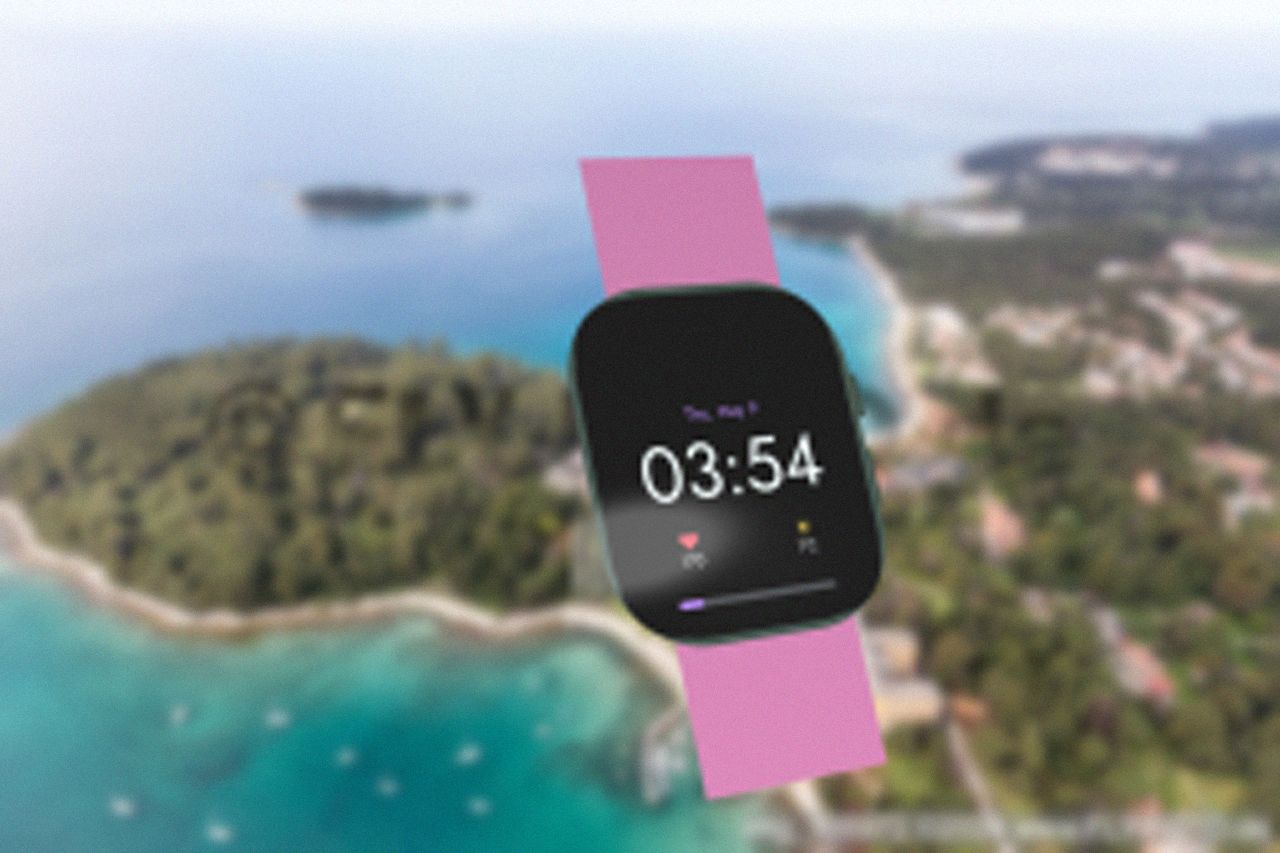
3,54
